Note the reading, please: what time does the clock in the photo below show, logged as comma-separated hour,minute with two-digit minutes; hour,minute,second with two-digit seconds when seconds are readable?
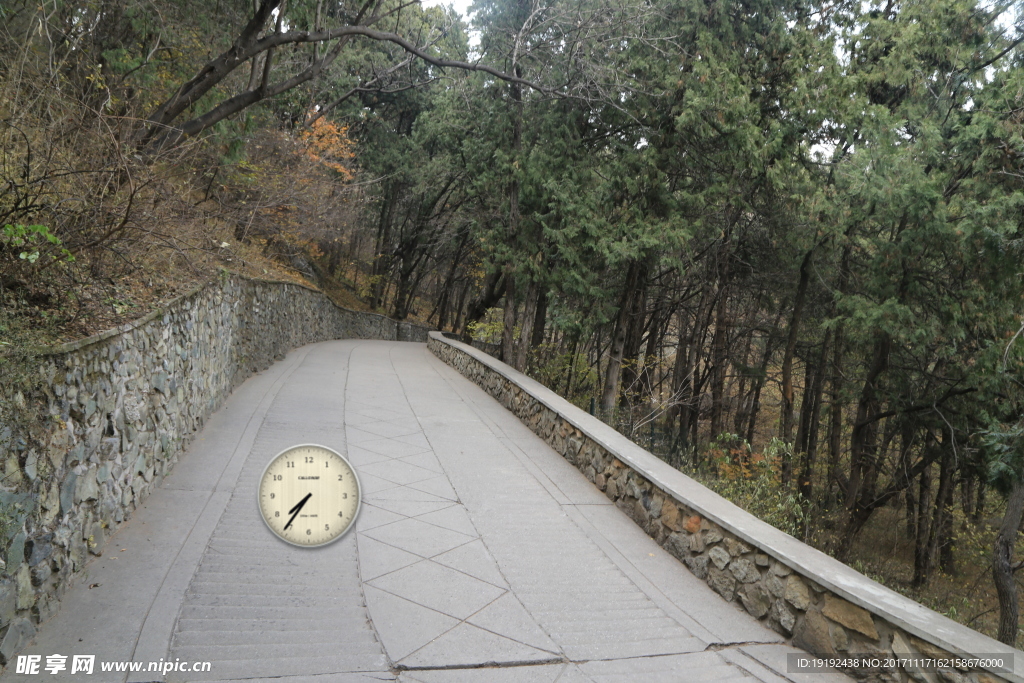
7,36
